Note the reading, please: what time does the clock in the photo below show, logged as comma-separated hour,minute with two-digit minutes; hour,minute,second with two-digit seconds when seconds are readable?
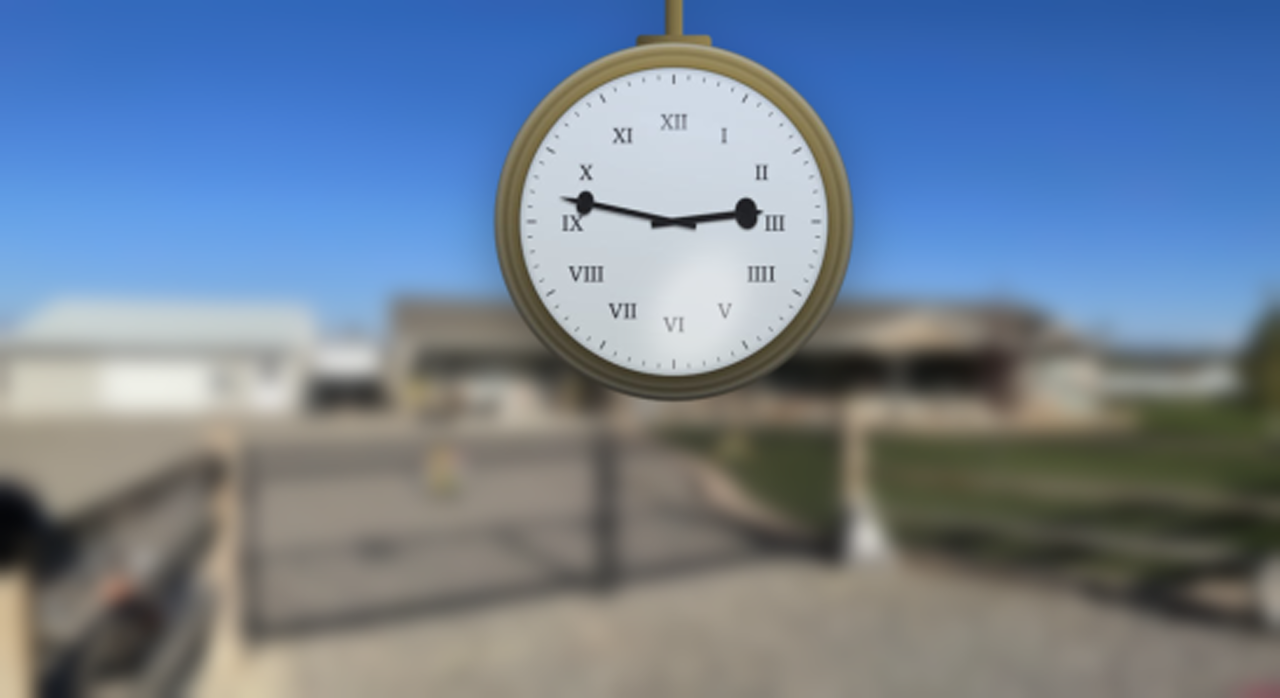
2,47
